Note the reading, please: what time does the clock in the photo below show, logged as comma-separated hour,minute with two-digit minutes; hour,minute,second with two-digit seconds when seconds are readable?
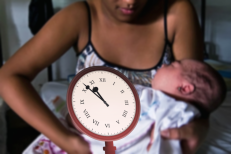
10,52
